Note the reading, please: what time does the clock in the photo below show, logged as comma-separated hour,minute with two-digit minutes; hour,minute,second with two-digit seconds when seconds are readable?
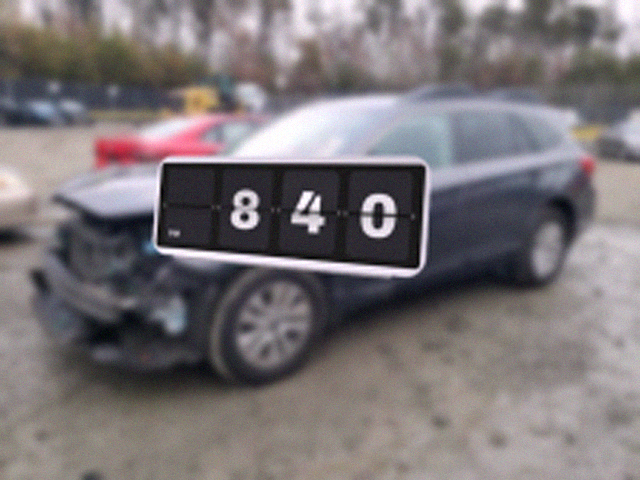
8,40
